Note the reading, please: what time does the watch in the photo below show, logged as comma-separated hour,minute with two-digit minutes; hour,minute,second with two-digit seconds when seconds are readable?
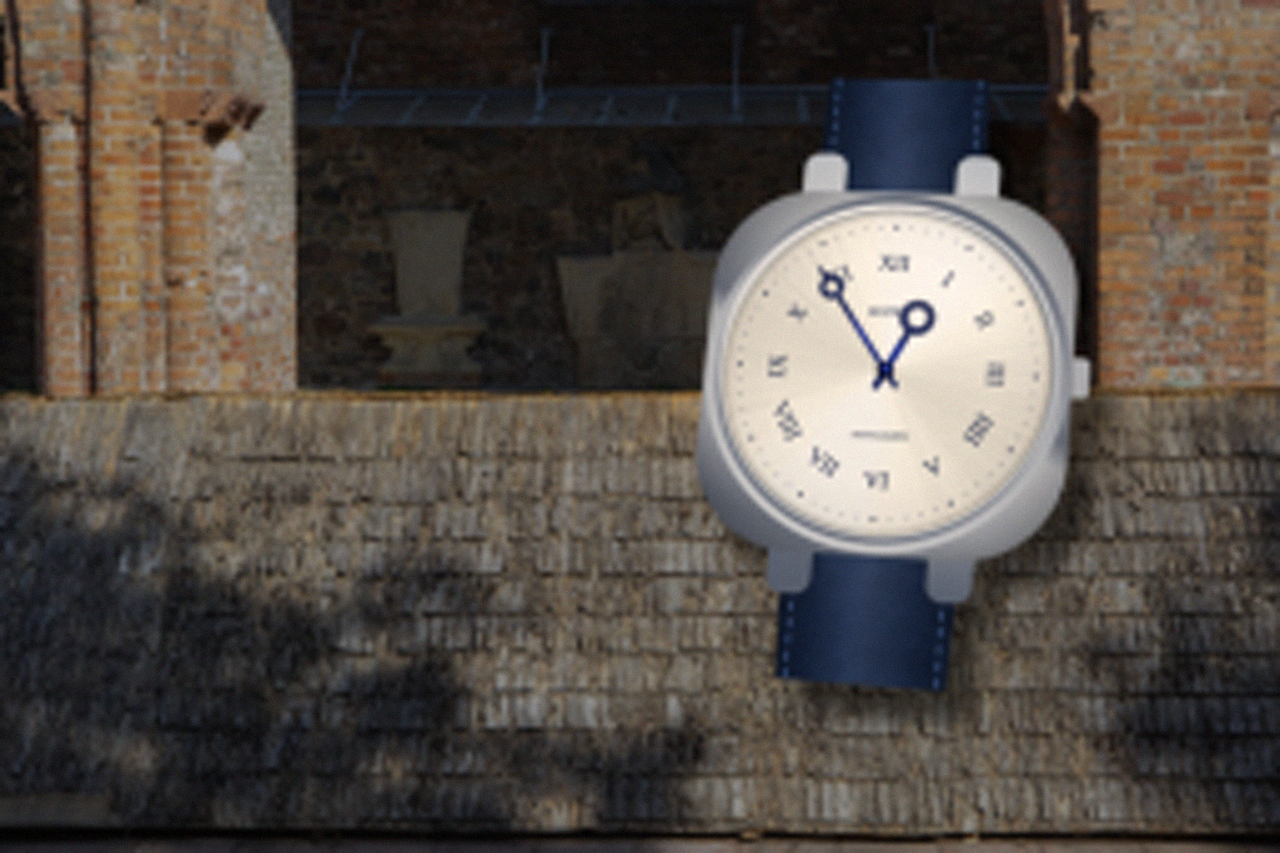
12,54
